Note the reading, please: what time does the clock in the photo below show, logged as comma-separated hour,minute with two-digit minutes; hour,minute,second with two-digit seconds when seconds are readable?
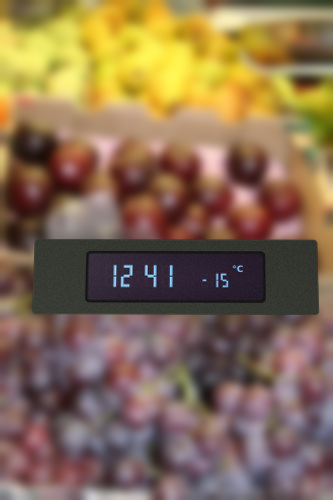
12,41
